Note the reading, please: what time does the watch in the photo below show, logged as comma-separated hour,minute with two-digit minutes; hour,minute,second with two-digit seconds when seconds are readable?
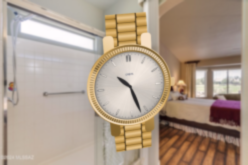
10,27
